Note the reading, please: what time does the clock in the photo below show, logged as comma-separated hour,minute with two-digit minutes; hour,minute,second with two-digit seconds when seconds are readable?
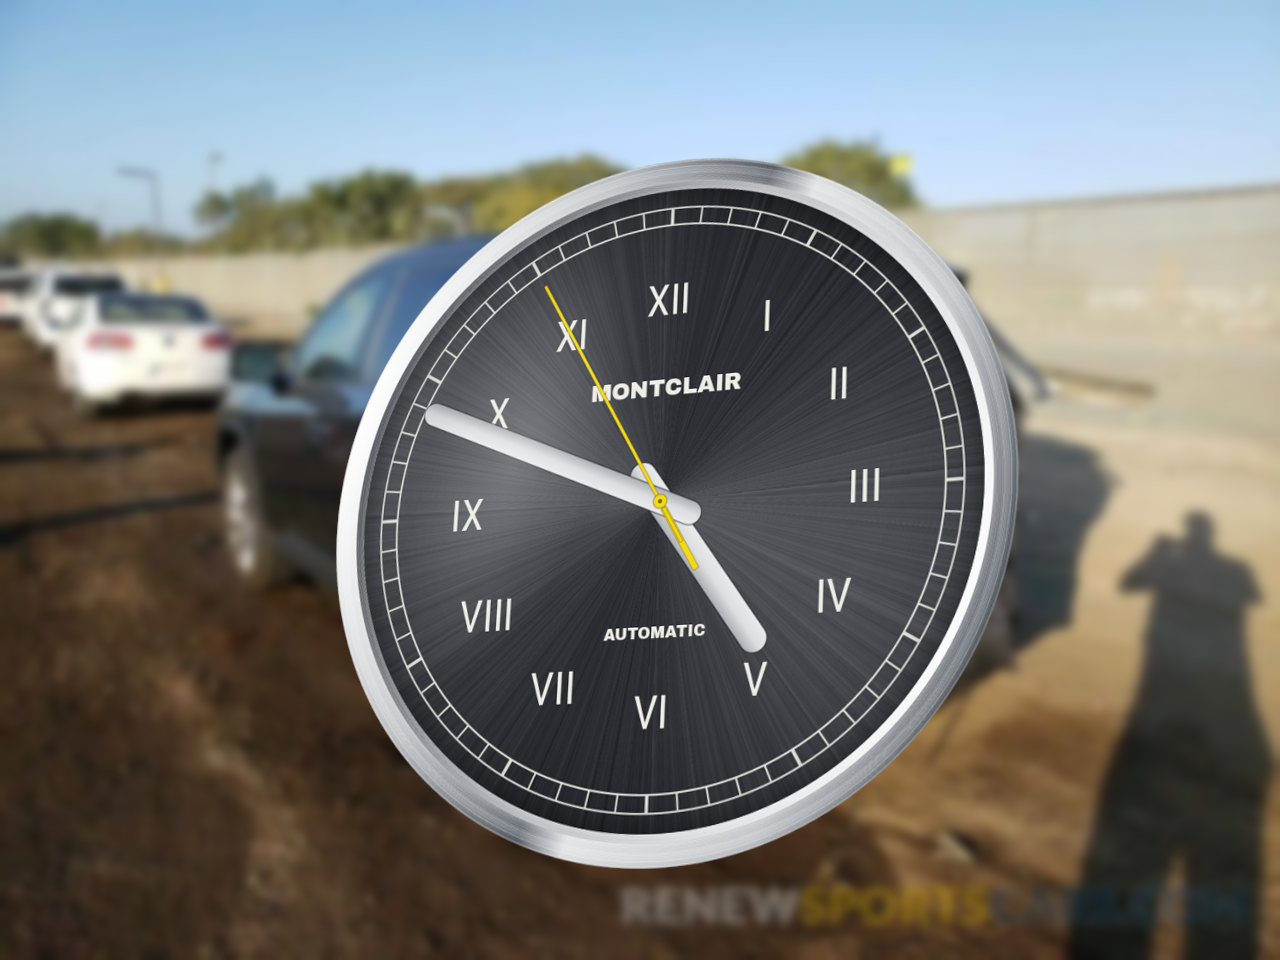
4,48,55
